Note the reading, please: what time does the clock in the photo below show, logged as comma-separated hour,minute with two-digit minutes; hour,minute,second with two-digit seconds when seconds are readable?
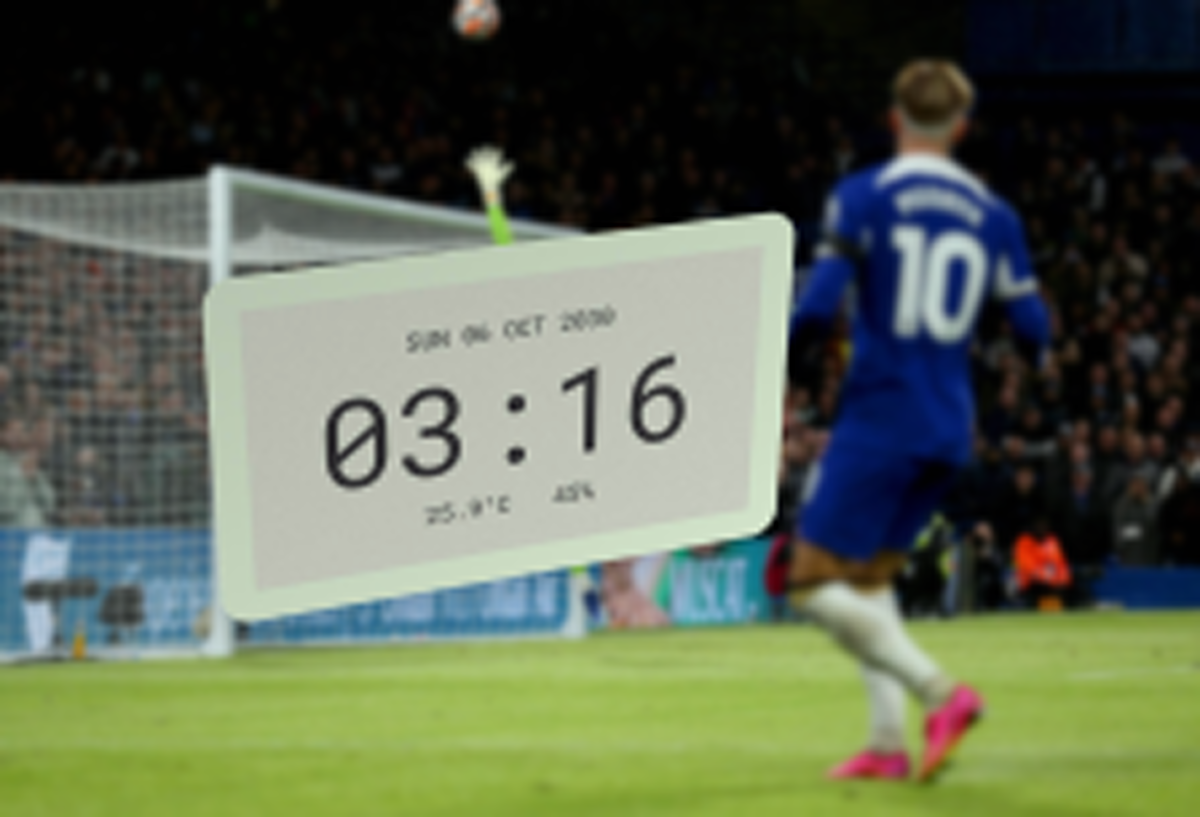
3,16
